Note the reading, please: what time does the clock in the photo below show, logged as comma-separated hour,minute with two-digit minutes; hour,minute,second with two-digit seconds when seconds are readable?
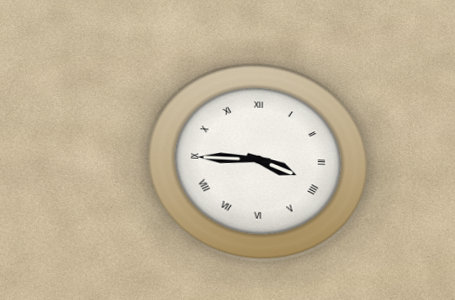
3,45
